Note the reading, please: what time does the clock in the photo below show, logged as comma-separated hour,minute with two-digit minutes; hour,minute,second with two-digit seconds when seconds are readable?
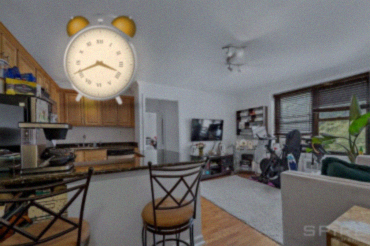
3,41
